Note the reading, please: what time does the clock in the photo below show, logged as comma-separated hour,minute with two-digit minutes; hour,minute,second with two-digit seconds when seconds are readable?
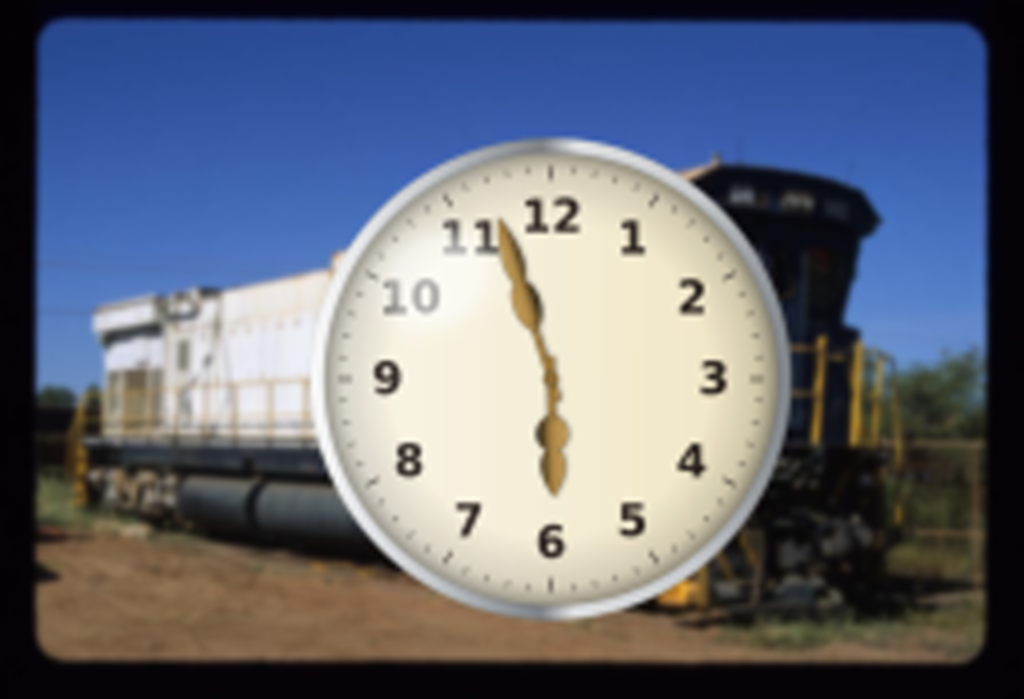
5,57
